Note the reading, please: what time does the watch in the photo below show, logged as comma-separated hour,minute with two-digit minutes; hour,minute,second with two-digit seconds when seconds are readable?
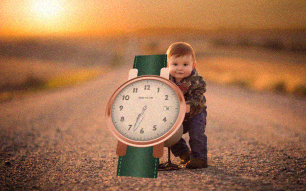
6,33
